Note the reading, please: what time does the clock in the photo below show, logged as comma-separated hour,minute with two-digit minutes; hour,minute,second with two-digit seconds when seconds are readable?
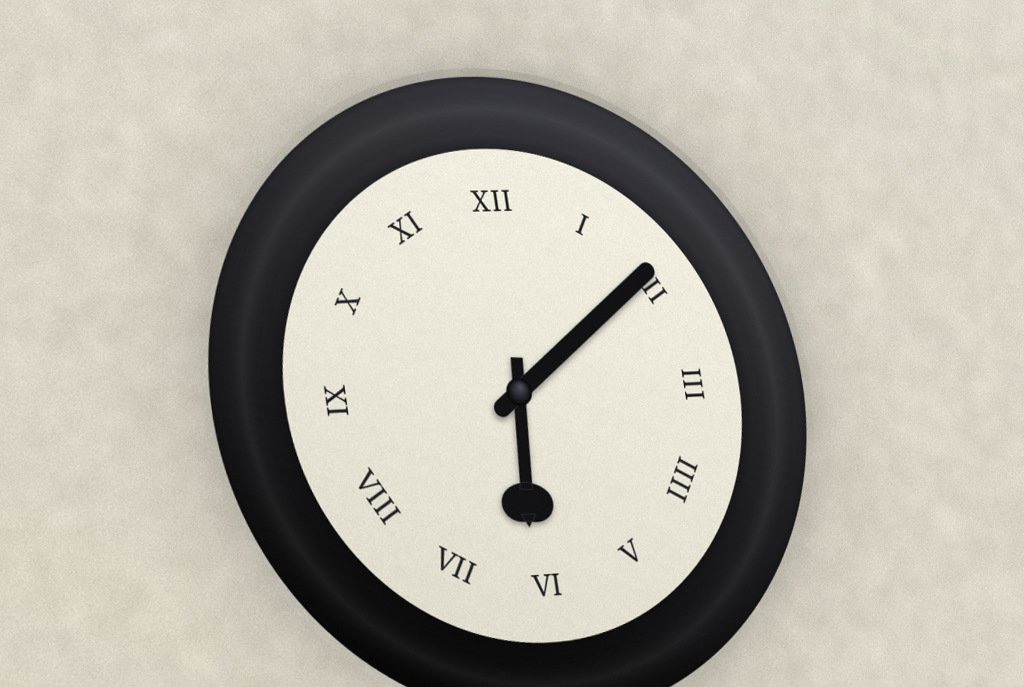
6,09
